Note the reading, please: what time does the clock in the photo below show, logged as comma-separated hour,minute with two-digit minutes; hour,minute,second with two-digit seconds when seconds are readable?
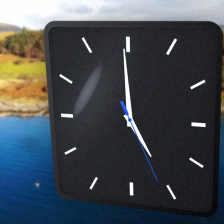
4,59,26
